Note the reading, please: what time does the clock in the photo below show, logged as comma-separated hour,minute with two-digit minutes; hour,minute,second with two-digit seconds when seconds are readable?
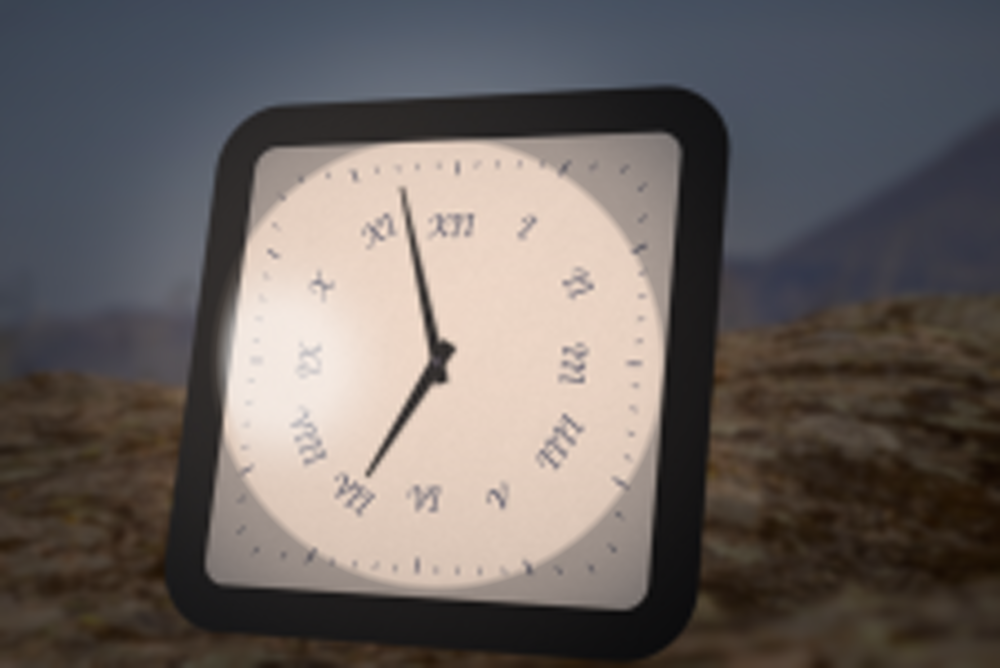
6,57
